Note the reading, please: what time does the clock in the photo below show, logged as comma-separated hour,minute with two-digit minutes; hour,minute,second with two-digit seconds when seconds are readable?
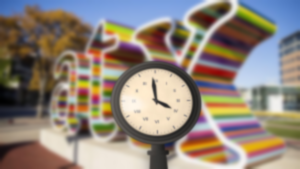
3,59
